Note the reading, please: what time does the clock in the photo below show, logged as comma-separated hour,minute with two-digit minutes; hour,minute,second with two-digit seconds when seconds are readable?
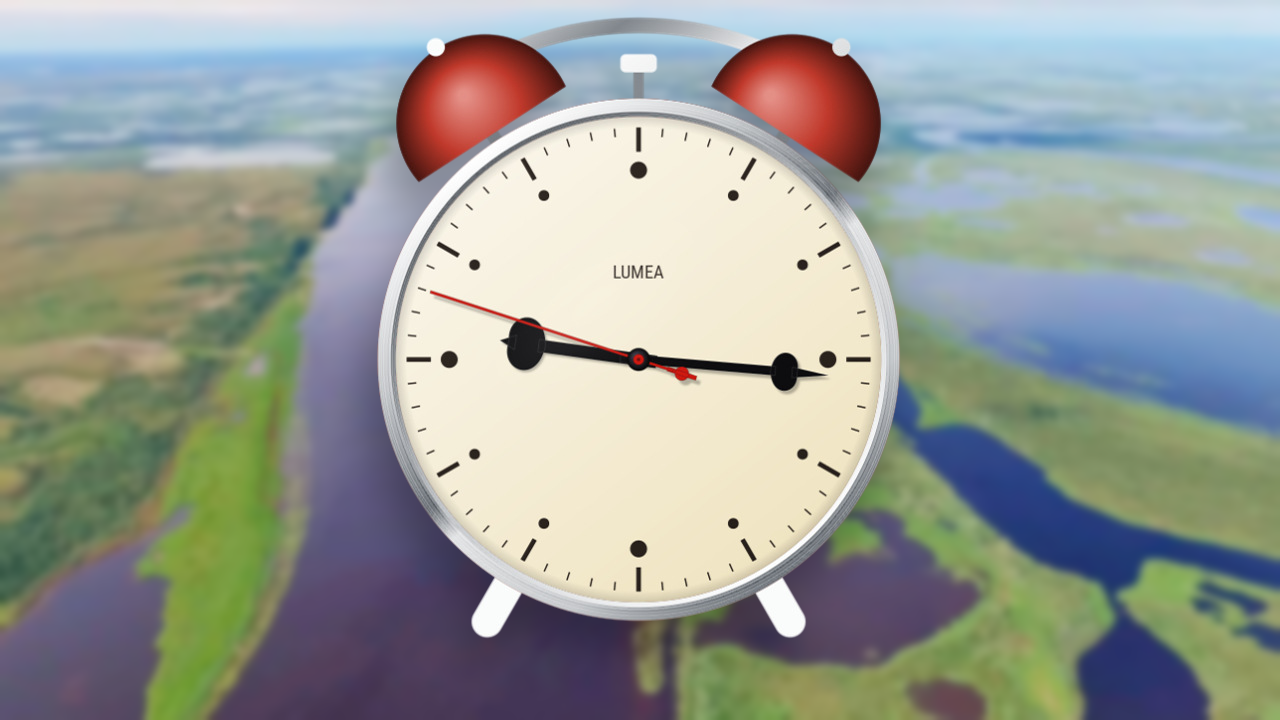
9,15,48
